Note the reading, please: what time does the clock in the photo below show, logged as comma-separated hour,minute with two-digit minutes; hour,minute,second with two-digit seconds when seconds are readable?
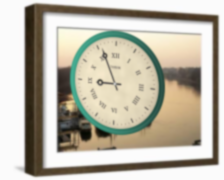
8,56
